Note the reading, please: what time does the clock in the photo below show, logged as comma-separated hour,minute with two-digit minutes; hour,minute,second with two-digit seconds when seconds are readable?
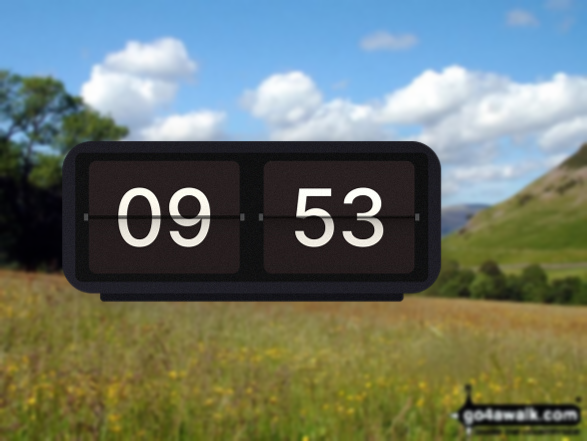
9,53
